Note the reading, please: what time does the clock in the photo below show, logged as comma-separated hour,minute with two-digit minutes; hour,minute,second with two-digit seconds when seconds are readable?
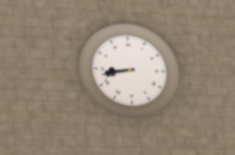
8,43
